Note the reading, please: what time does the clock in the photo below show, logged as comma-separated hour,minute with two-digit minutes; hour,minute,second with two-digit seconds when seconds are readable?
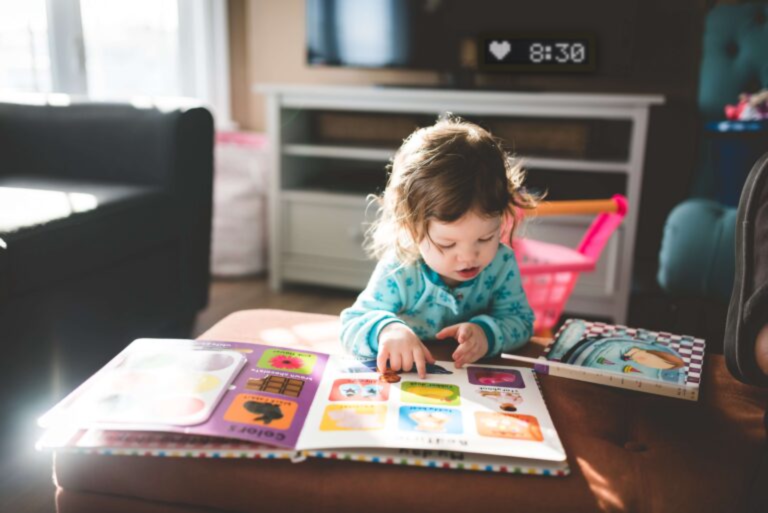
8,30
